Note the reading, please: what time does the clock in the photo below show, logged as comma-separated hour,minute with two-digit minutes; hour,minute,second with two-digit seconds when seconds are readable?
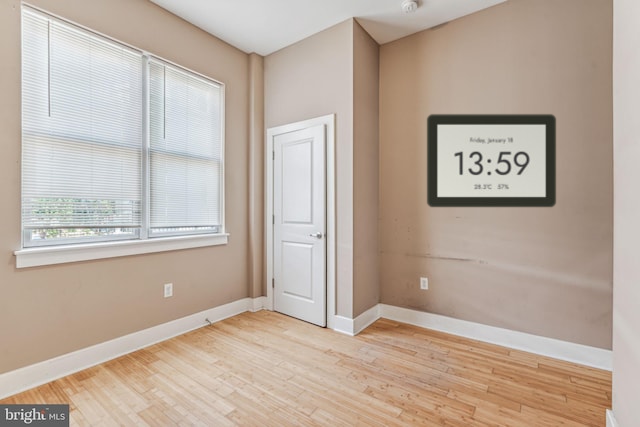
13,59
